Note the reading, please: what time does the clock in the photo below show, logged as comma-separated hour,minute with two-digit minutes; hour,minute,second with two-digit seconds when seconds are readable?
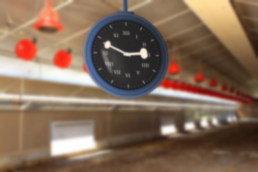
2,49
